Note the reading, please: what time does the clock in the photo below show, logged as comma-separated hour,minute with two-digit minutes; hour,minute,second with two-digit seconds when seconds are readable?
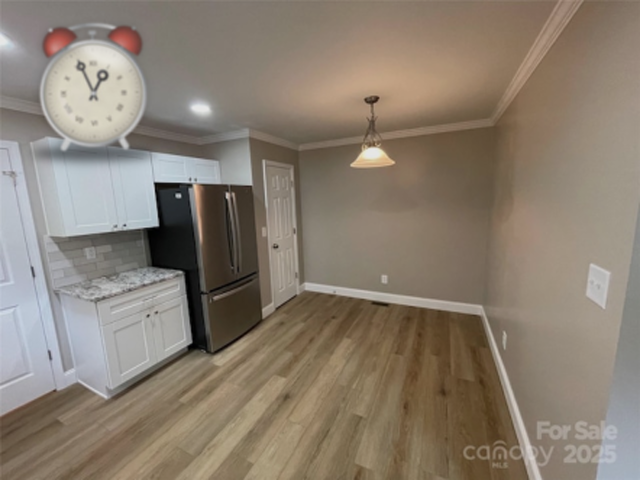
12,56
